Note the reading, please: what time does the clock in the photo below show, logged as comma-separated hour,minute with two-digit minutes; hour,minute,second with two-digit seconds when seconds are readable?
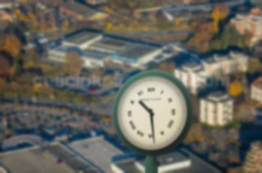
10,29
